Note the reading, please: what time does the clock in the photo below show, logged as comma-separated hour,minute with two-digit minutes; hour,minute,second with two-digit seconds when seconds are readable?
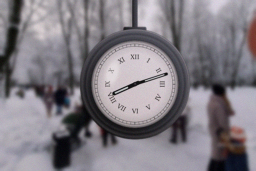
8,12
